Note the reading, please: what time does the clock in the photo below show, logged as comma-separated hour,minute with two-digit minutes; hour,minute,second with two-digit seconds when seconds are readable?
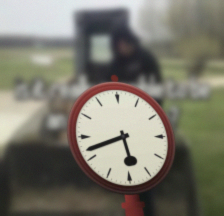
5,42
